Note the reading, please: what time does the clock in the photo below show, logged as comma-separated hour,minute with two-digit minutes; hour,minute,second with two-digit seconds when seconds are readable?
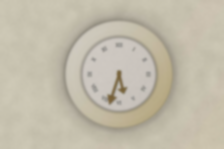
5,33
